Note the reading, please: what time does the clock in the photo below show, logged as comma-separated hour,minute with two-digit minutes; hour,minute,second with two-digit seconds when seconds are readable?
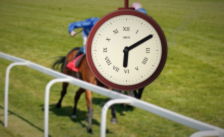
6,10
